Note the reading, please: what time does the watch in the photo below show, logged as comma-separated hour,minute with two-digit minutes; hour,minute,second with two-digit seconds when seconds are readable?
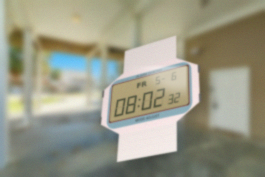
8,02
